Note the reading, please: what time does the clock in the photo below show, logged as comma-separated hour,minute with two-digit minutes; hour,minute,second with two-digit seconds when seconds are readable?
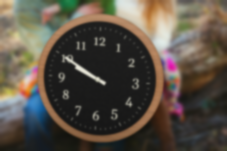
9,50
